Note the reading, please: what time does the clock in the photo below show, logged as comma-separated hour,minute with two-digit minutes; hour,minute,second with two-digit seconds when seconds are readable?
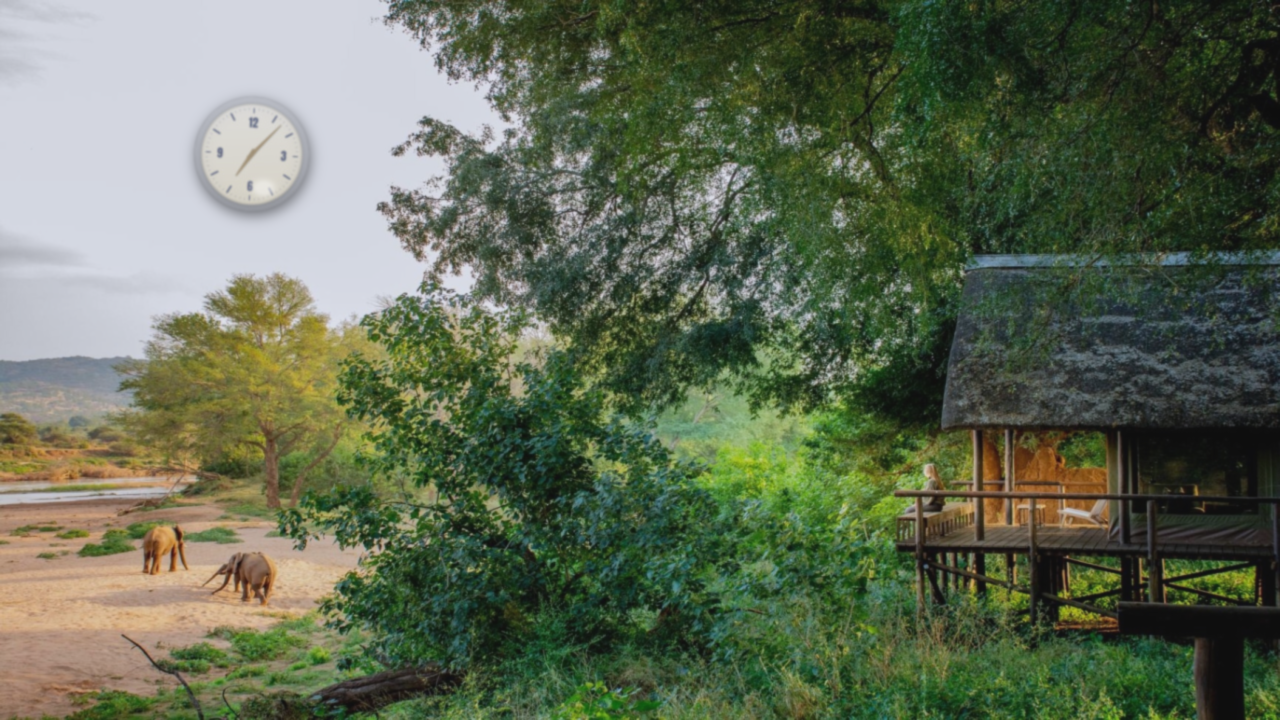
7,07
